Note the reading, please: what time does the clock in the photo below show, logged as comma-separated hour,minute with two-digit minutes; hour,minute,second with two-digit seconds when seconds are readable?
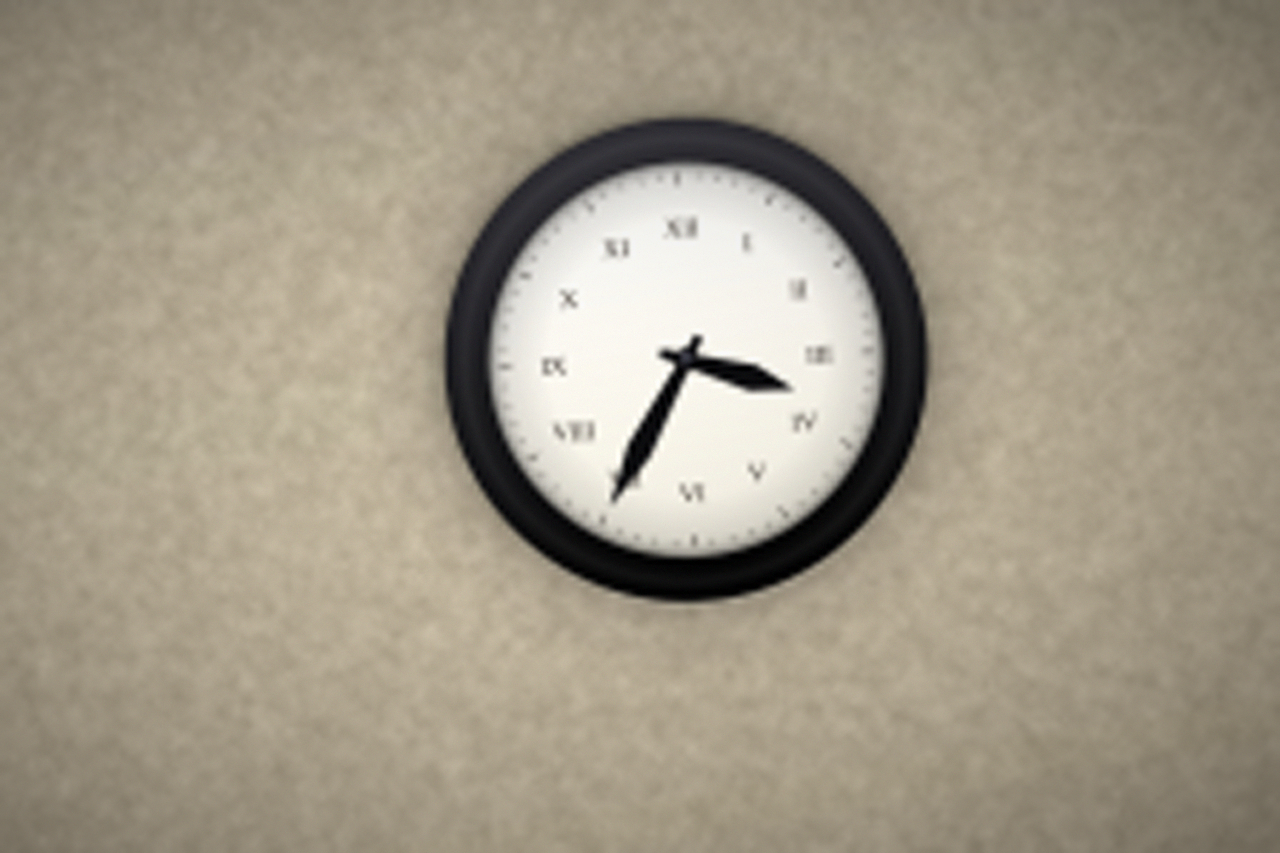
3,35
